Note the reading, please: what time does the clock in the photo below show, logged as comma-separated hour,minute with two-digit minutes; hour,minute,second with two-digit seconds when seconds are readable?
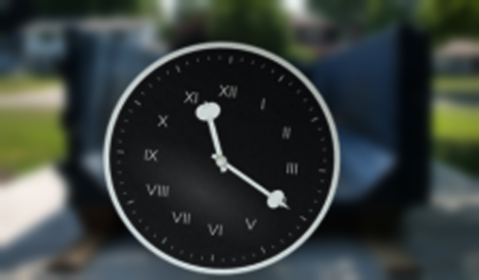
11,20
